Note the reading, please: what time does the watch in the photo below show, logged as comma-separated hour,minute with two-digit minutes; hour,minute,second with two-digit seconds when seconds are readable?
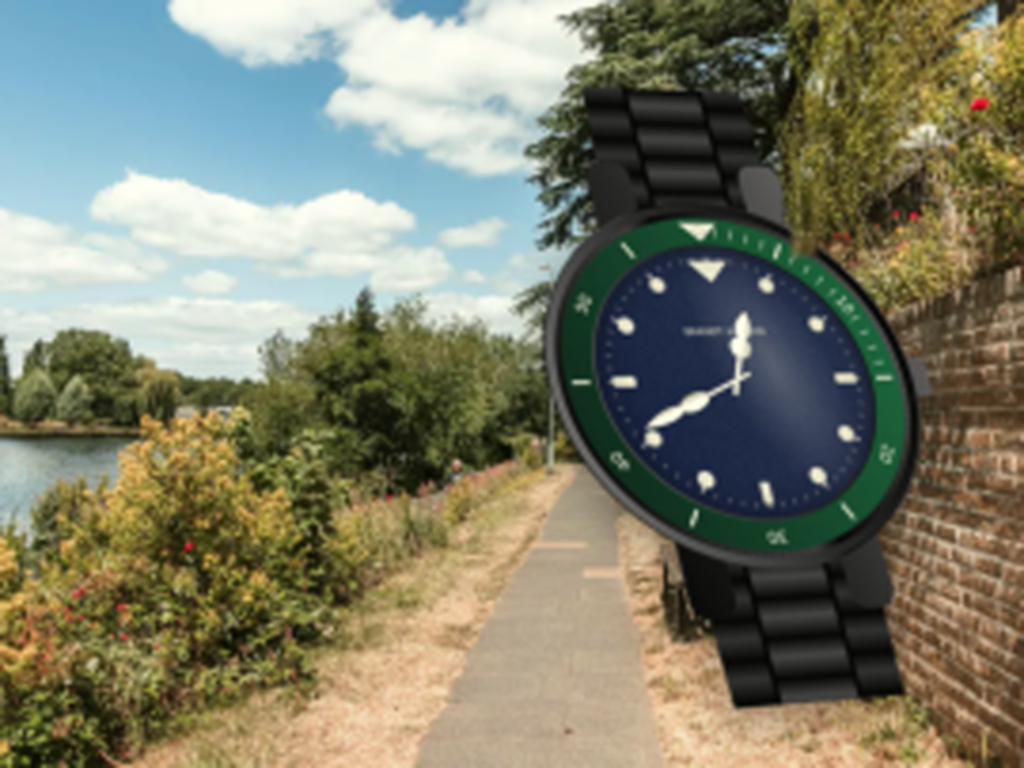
12,41
